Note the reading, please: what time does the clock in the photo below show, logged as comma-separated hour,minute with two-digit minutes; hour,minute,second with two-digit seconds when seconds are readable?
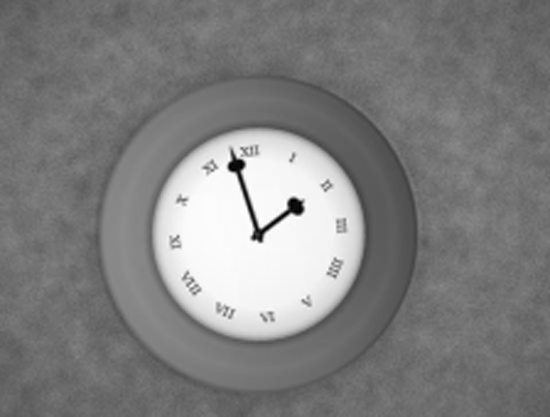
1,58
